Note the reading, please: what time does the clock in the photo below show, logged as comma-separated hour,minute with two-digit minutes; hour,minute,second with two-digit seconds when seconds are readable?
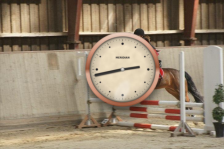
2,43
